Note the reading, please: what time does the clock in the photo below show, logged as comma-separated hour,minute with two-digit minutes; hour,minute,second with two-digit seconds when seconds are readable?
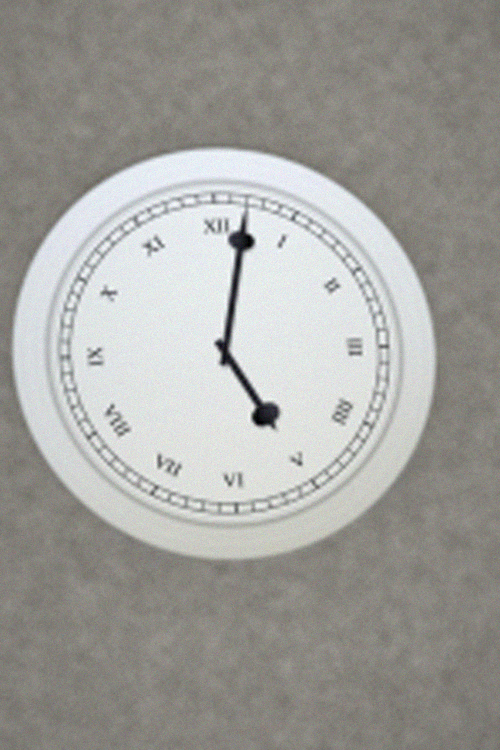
5,02
